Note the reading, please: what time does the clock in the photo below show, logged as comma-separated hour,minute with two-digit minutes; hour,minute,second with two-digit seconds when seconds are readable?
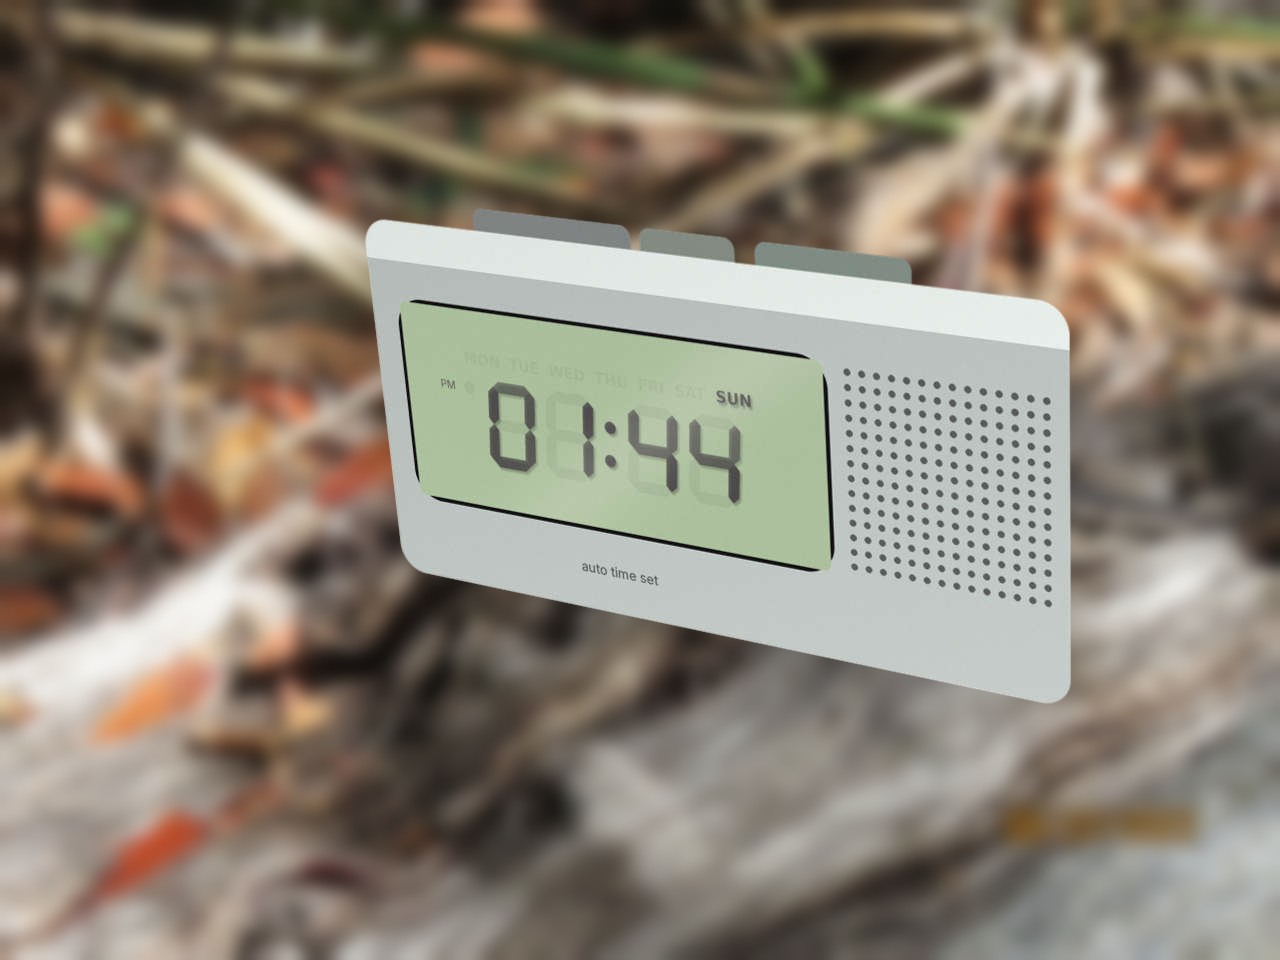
1,44
